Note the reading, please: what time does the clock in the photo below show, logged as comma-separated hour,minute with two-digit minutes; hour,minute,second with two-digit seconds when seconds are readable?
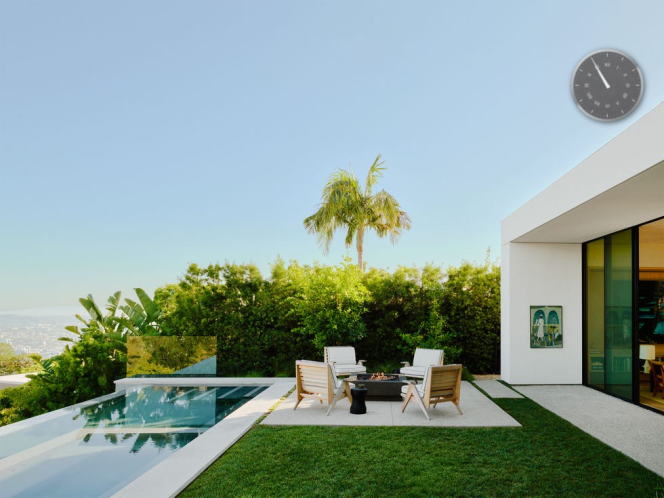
10,55
